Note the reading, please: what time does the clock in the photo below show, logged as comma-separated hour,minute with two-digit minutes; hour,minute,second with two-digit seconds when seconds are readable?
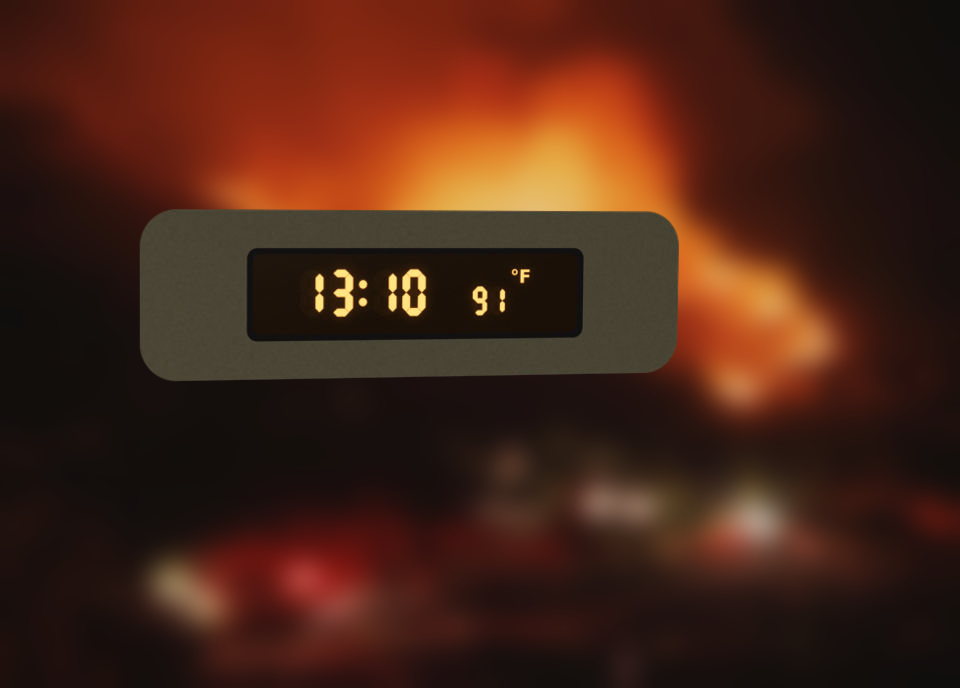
13,10
